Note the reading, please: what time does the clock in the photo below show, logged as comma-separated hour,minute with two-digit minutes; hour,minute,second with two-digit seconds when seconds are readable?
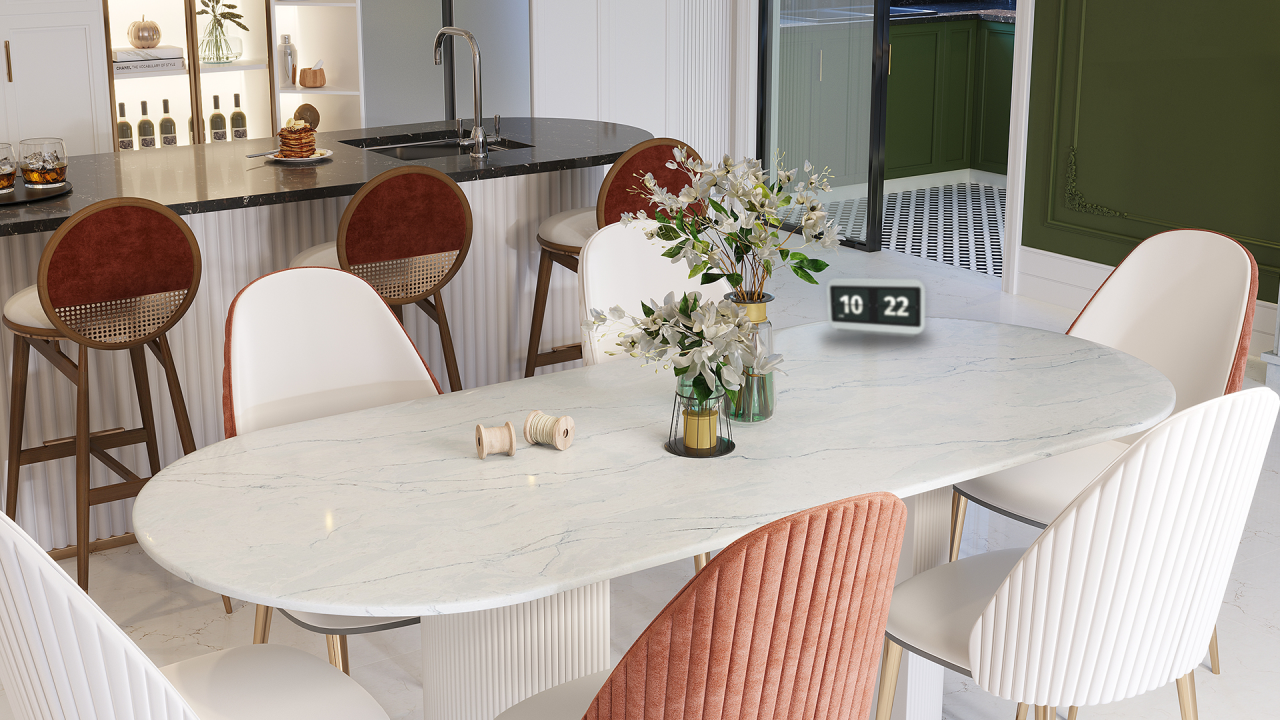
10,22
